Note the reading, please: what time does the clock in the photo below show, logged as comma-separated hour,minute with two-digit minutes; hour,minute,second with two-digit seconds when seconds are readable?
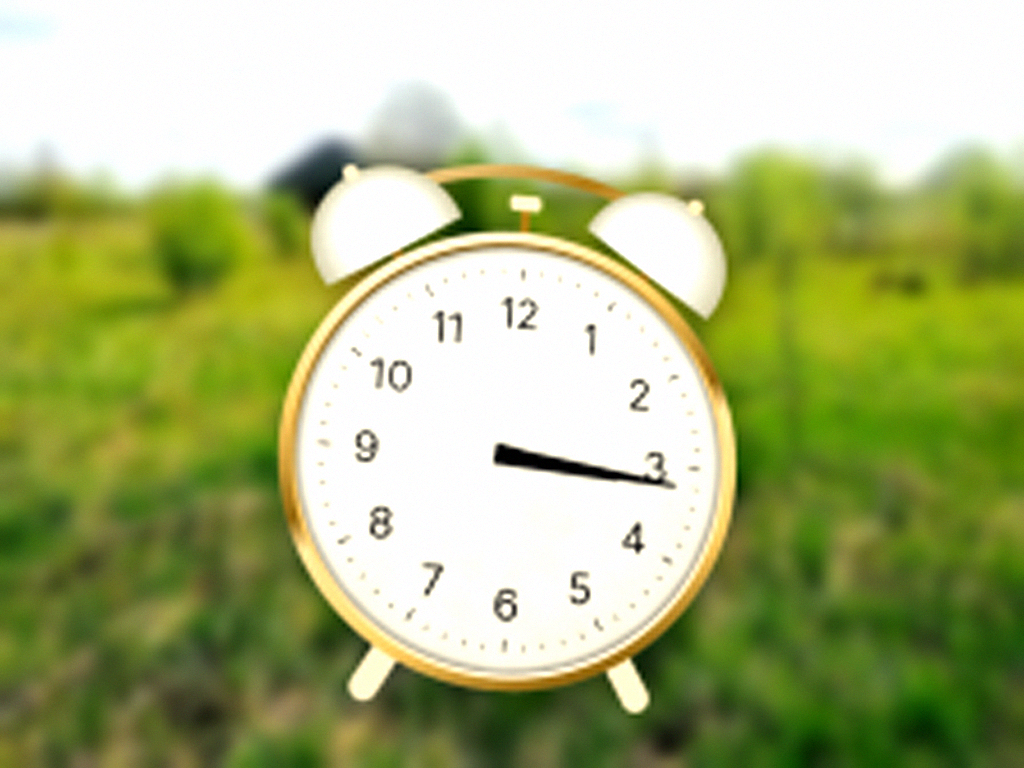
3,16
